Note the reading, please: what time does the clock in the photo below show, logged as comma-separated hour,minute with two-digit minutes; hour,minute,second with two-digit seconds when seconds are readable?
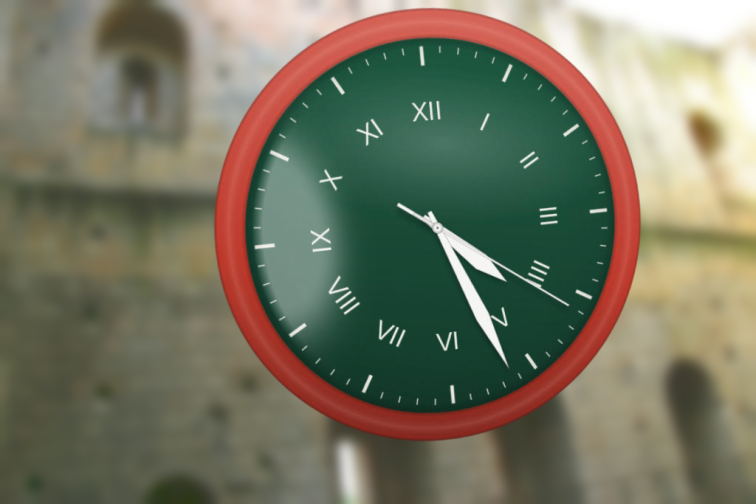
4,26,21
